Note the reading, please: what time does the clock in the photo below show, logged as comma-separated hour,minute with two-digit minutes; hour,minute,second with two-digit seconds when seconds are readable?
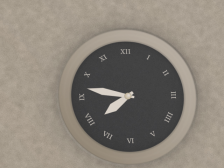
7,47
